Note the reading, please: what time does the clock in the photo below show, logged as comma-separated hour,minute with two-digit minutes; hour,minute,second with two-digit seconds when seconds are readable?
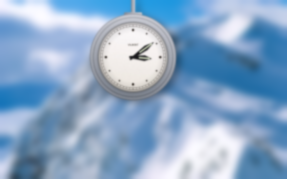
3,09
